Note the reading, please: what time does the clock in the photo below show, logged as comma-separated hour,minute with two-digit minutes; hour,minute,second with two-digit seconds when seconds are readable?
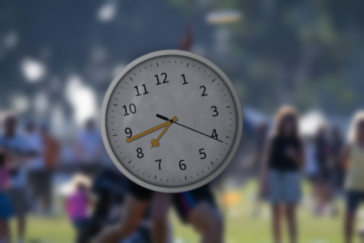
7,43,21
